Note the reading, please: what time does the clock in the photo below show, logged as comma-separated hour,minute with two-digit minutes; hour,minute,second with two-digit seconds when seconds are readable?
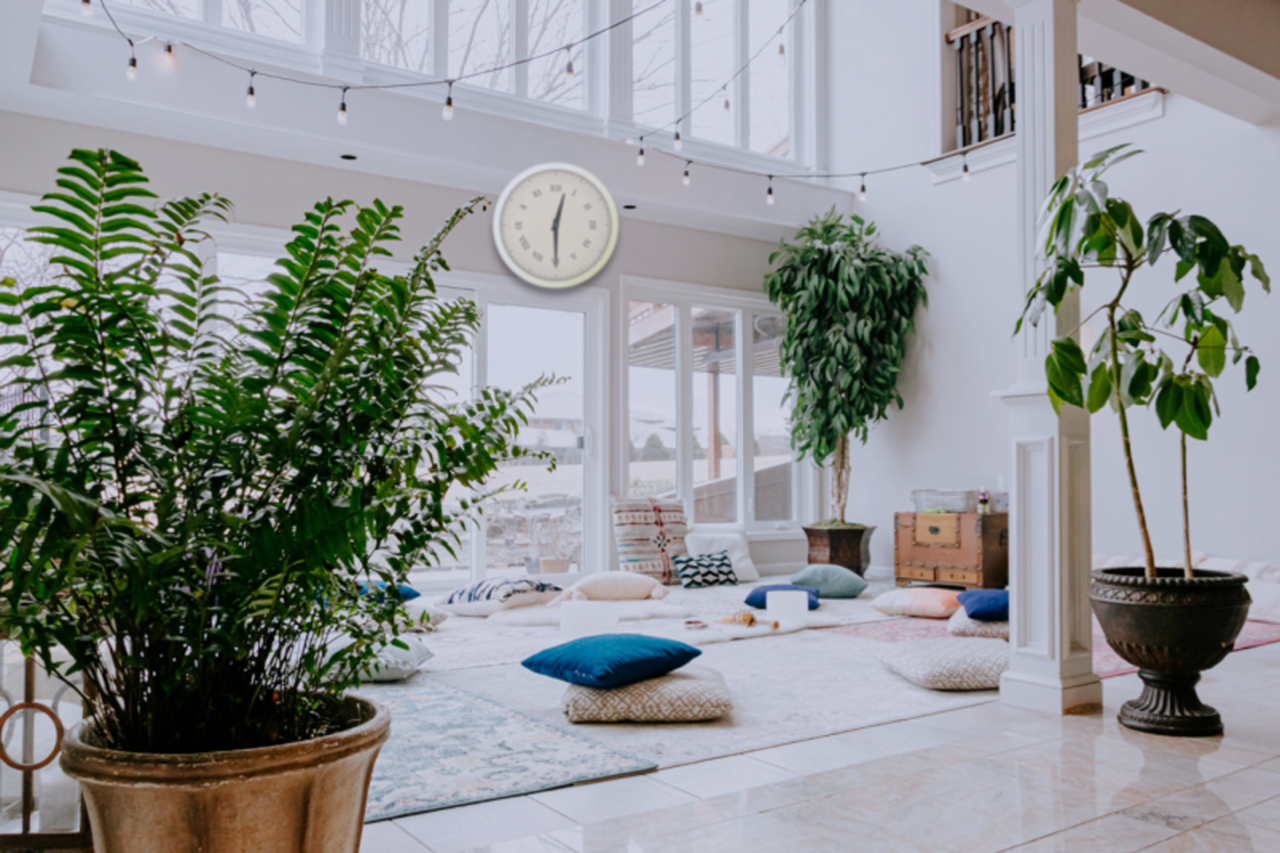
12,30
